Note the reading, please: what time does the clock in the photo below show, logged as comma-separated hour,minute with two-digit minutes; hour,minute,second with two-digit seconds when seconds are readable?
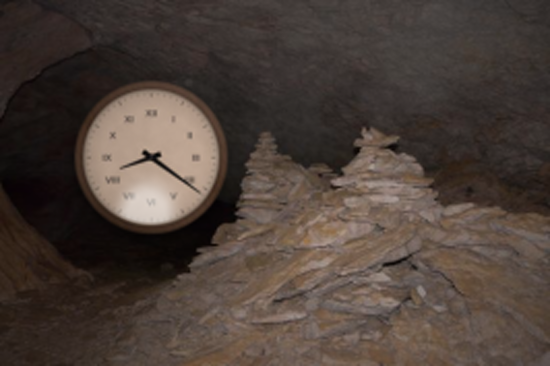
8,21
